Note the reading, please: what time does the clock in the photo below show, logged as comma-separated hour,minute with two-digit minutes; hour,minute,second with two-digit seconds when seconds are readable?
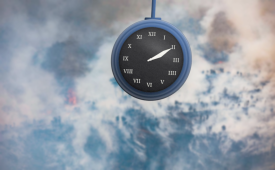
2,10
